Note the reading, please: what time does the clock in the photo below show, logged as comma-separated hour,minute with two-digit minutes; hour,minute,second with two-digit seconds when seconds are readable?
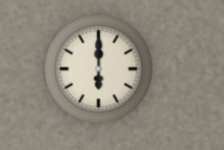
6,00
